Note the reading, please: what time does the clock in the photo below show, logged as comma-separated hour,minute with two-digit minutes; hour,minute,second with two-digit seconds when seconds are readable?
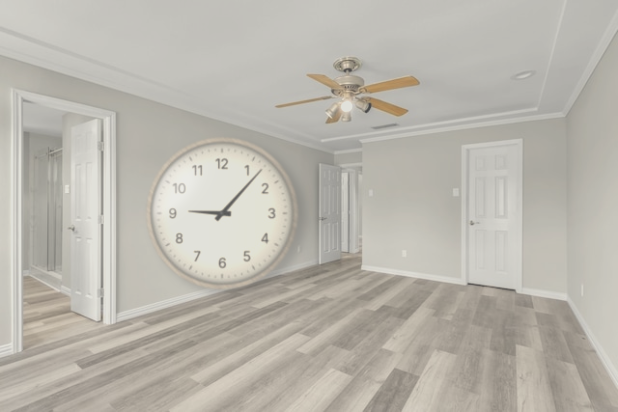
9,07
